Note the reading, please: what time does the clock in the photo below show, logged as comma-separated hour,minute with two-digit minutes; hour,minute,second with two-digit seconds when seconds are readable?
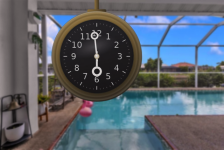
5,59
